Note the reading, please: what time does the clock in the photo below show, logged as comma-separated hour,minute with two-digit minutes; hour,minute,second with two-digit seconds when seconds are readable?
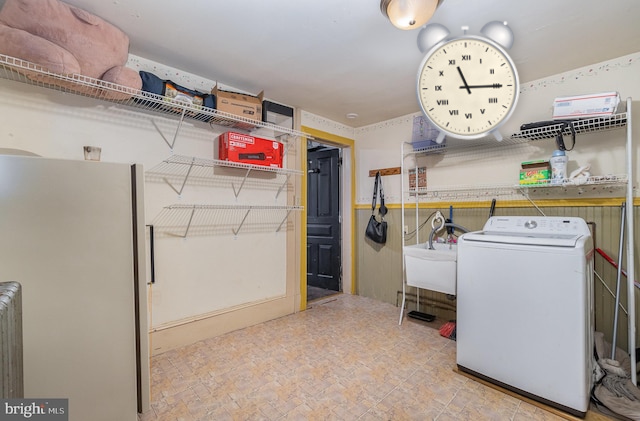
11,15
